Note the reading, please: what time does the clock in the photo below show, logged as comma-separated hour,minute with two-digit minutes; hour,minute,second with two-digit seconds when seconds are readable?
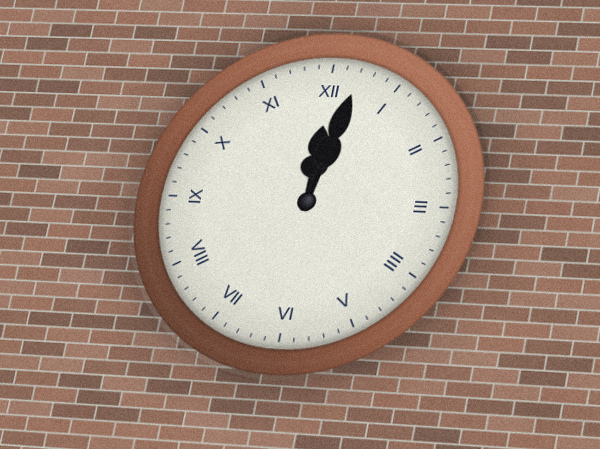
12,02
